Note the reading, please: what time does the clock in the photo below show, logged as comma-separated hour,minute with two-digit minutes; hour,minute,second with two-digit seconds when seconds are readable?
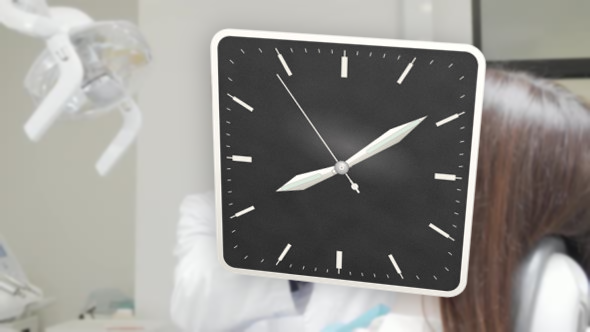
8,08,54
